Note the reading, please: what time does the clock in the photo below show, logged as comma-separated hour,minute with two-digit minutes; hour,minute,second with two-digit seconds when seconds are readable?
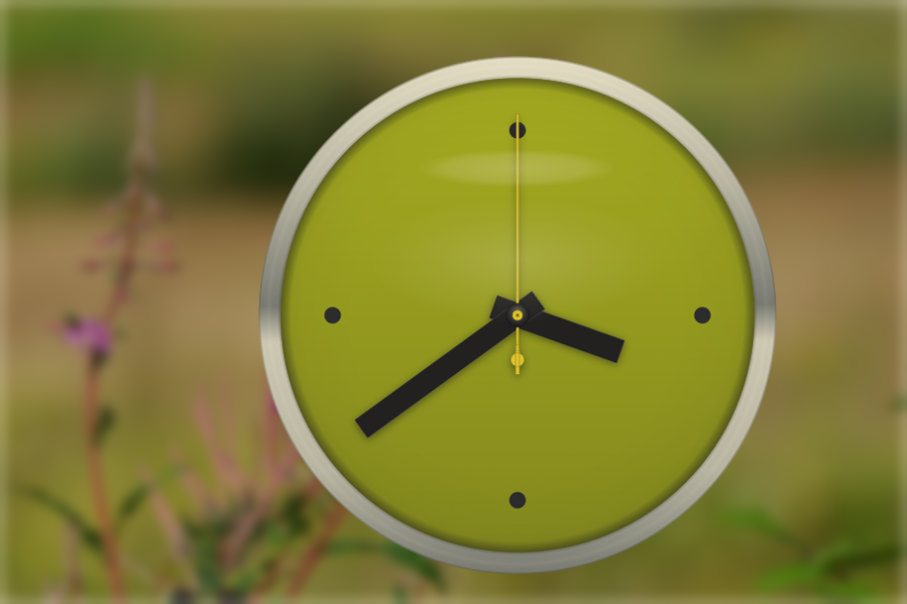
3,39,00
